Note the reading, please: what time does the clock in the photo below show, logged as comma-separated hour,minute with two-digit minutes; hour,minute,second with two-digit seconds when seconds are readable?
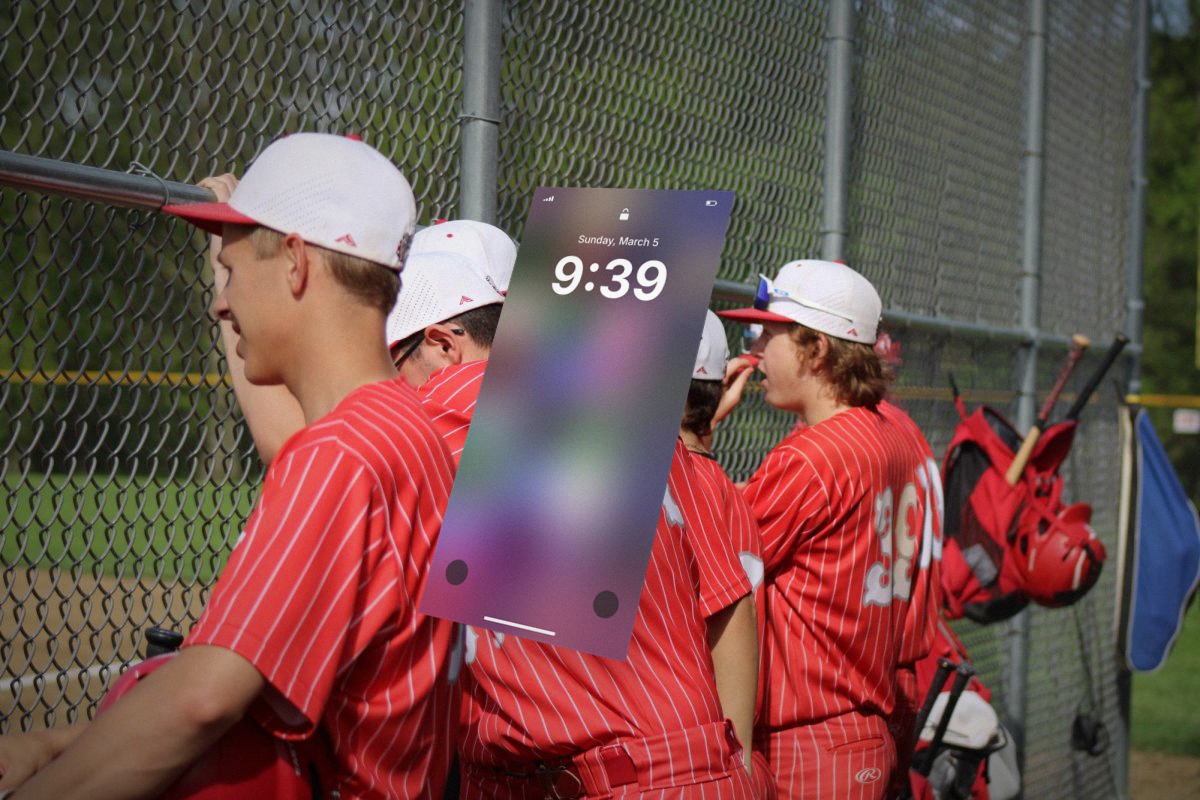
9,39
